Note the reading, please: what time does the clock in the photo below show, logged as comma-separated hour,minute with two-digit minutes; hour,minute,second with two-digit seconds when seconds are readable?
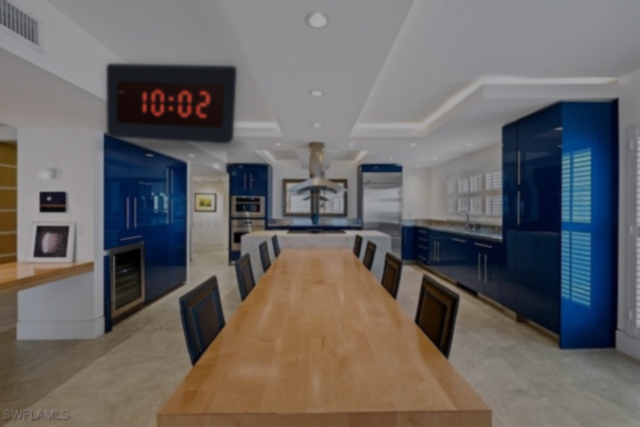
10,02
